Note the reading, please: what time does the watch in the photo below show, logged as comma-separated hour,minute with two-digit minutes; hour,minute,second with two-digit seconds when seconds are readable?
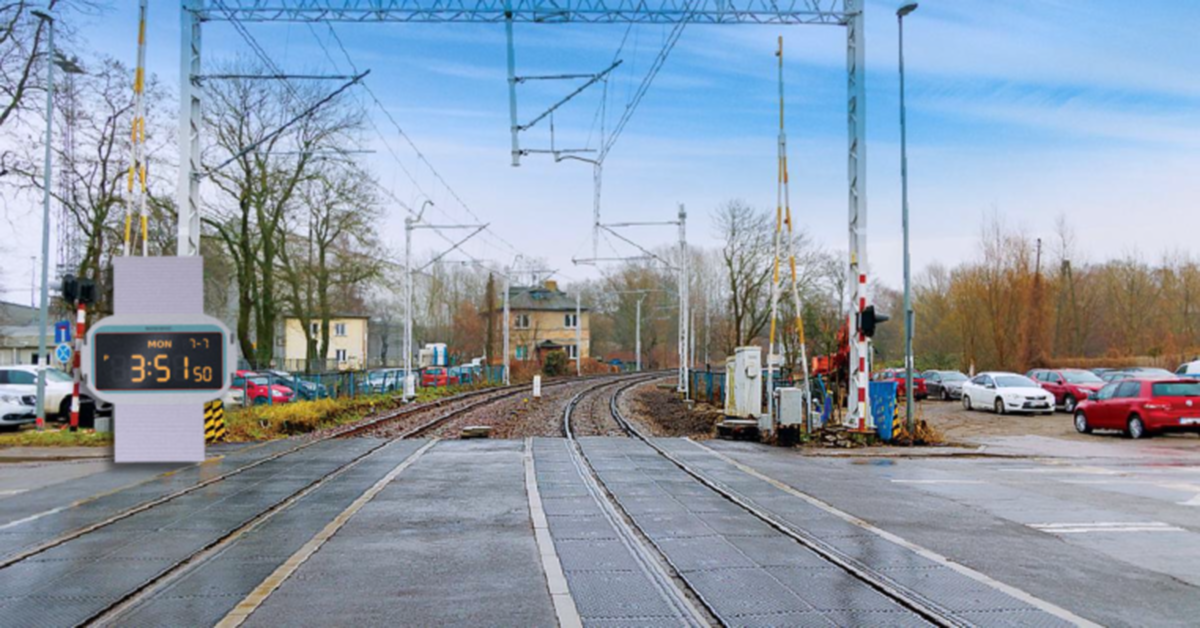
3,51,50
